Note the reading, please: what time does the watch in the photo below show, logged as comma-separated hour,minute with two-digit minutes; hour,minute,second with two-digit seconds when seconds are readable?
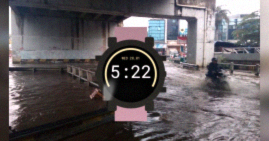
5,22
